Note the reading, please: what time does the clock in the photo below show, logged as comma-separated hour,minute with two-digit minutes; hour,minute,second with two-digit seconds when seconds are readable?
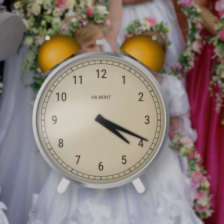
4,19
